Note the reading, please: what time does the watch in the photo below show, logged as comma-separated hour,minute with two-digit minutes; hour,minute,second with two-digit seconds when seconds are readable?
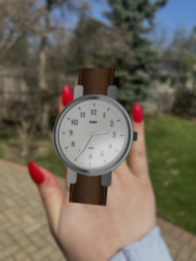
2,35
